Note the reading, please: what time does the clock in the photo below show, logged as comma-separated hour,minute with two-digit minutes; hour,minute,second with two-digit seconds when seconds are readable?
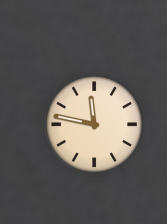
11,47
